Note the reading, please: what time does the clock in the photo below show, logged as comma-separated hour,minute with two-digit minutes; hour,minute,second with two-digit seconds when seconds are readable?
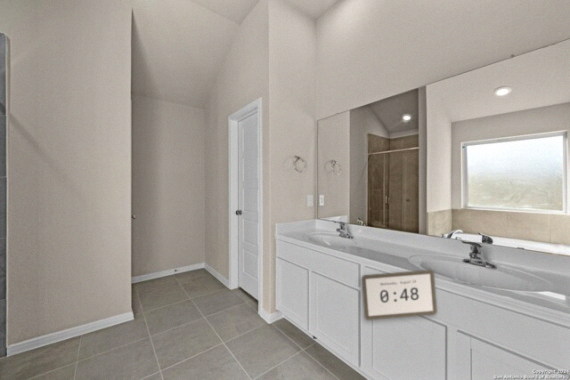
0,48
